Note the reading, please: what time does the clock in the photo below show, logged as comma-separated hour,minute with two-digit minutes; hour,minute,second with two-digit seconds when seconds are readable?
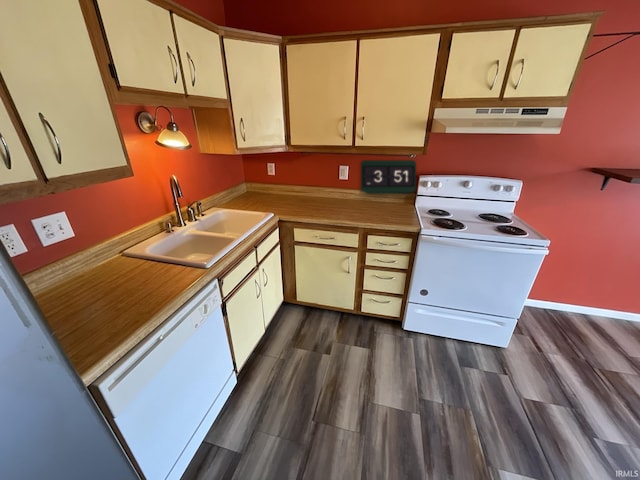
3,51
